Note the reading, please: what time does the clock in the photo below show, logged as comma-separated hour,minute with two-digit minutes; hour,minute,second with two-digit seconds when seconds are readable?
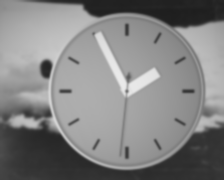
1,55,31
